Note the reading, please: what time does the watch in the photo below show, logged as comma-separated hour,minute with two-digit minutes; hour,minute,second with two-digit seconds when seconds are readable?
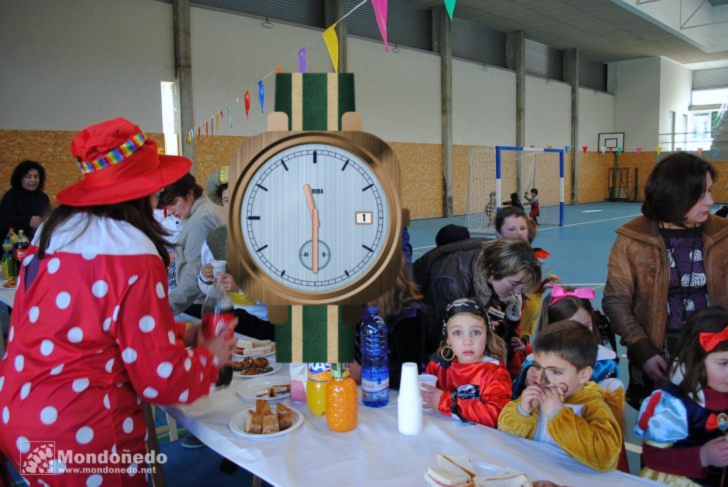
11,30
